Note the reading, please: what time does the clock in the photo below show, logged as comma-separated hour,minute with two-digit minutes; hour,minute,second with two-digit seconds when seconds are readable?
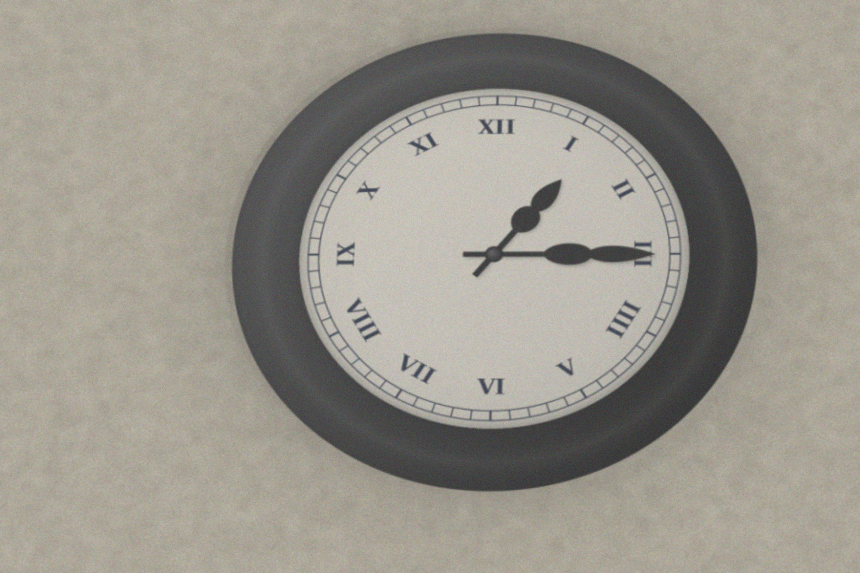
1,15
